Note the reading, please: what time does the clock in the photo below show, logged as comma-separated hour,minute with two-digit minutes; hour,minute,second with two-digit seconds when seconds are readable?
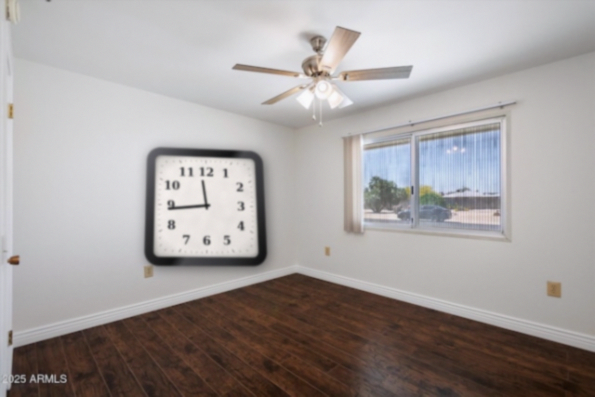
11,44
